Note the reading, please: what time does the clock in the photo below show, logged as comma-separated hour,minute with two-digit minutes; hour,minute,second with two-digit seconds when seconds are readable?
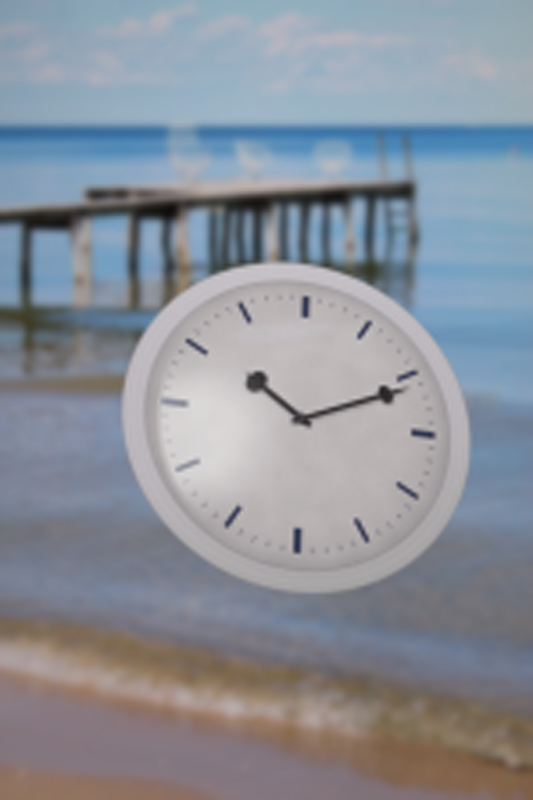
10,11
